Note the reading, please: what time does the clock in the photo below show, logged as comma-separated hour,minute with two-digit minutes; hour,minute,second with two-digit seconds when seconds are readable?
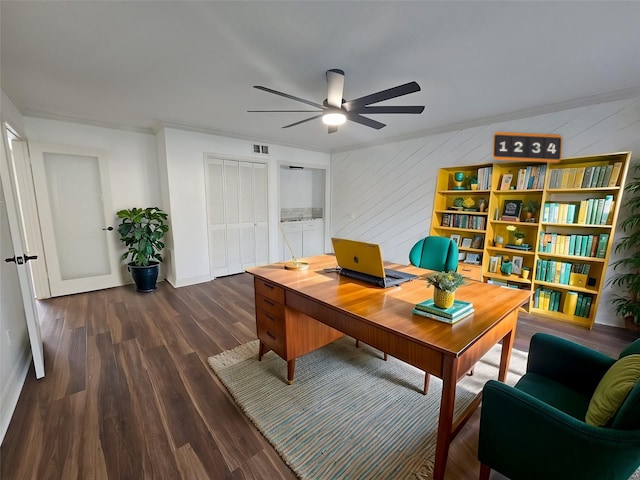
12,34
